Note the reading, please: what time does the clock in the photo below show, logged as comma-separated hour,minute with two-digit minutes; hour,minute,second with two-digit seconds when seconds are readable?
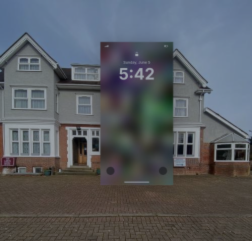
5,42
